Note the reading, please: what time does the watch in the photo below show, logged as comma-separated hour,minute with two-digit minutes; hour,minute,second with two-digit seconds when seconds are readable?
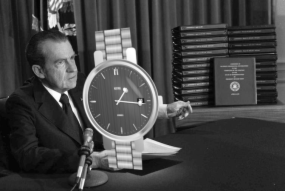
1,16
